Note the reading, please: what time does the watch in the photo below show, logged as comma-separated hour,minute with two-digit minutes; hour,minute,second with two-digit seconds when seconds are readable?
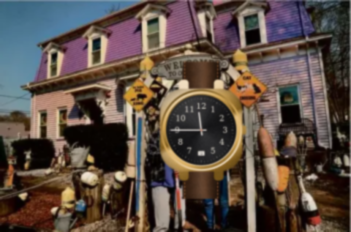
11,45
